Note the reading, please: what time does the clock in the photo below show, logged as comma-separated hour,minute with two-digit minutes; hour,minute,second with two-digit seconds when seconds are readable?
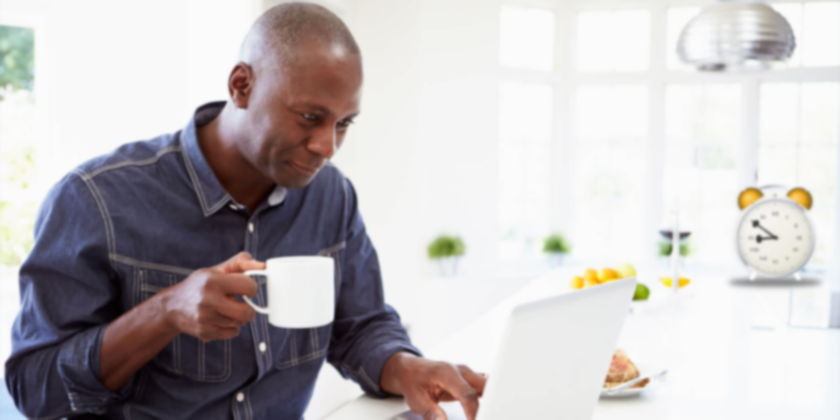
8,51
